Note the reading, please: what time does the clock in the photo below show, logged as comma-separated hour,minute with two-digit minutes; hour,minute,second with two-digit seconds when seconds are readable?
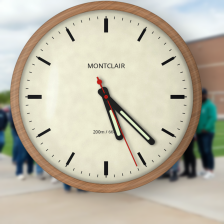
5,22,26
